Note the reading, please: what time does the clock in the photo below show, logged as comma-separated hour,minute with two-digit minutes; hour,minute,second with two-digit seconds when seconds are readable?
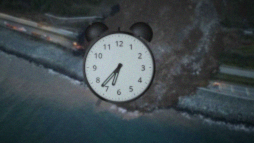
6,37
